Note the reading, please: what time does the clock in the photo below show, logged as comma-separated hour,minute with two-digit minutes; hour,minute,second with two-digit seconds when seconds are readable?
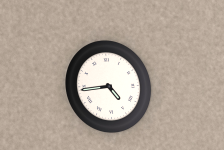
4,44
